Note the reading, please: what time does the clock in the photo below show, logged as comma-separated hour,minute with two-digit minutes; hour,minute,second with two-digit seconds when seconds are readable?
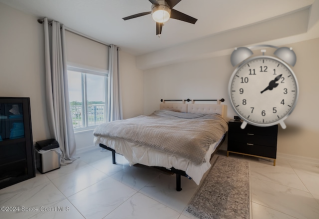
2,08
